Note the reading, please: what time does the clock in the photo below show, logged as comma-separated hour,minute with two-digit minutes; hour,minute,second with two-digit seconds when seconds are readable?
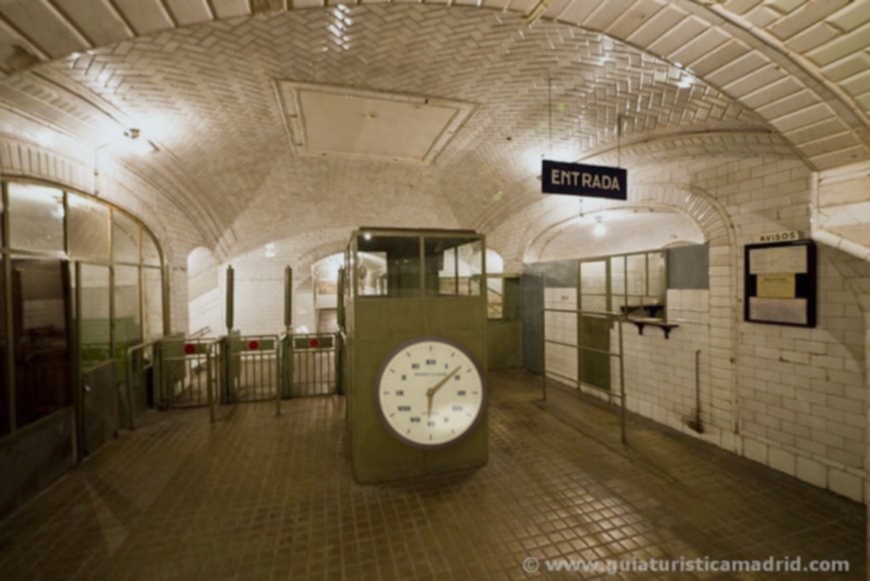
6,08
